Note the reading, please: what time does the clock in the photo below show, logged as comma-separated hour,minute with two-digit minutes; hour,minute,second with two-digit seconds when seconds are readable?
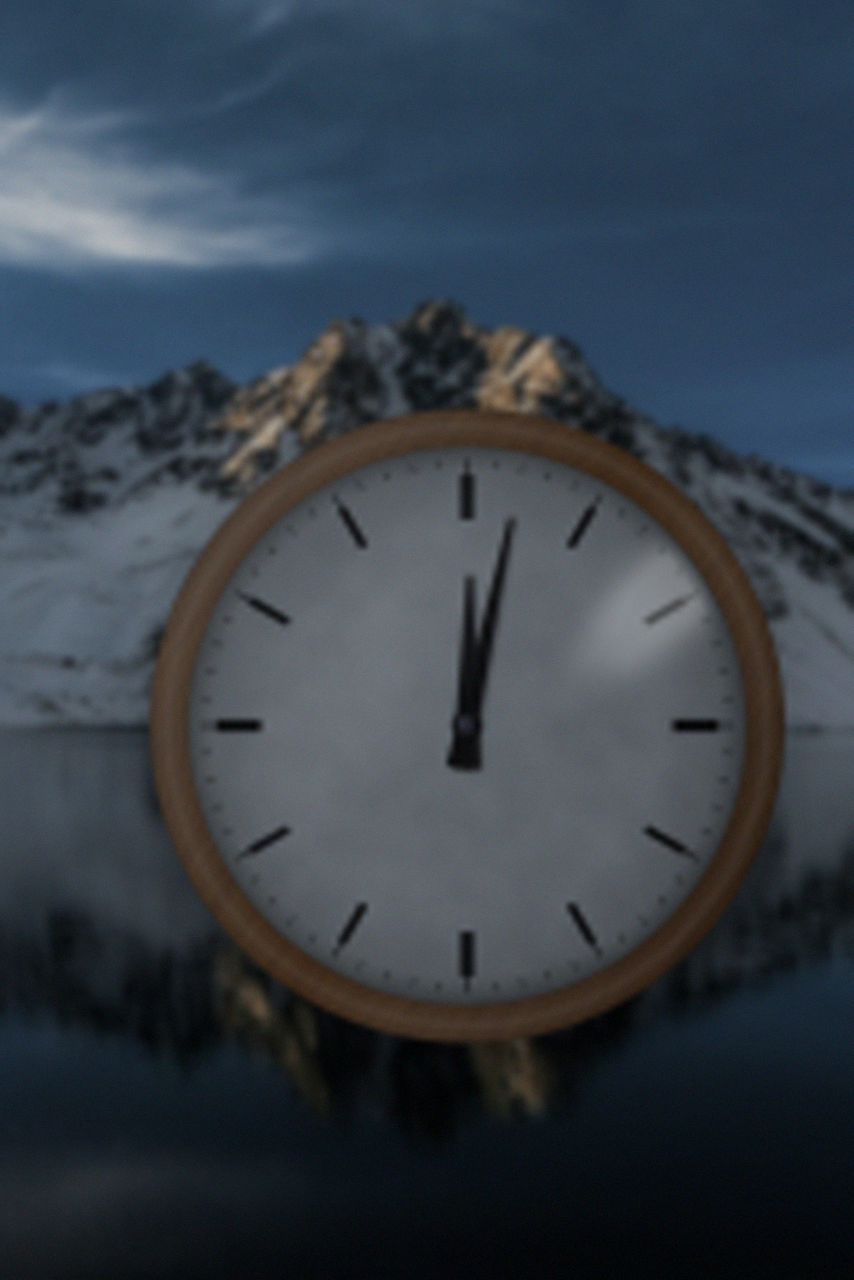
12,02
